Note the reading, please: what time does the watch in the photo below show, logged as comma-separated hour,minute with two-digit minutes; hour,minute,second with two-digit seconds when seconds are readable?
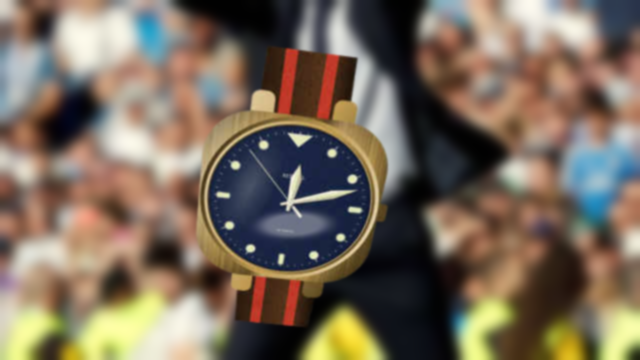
12,11,53
